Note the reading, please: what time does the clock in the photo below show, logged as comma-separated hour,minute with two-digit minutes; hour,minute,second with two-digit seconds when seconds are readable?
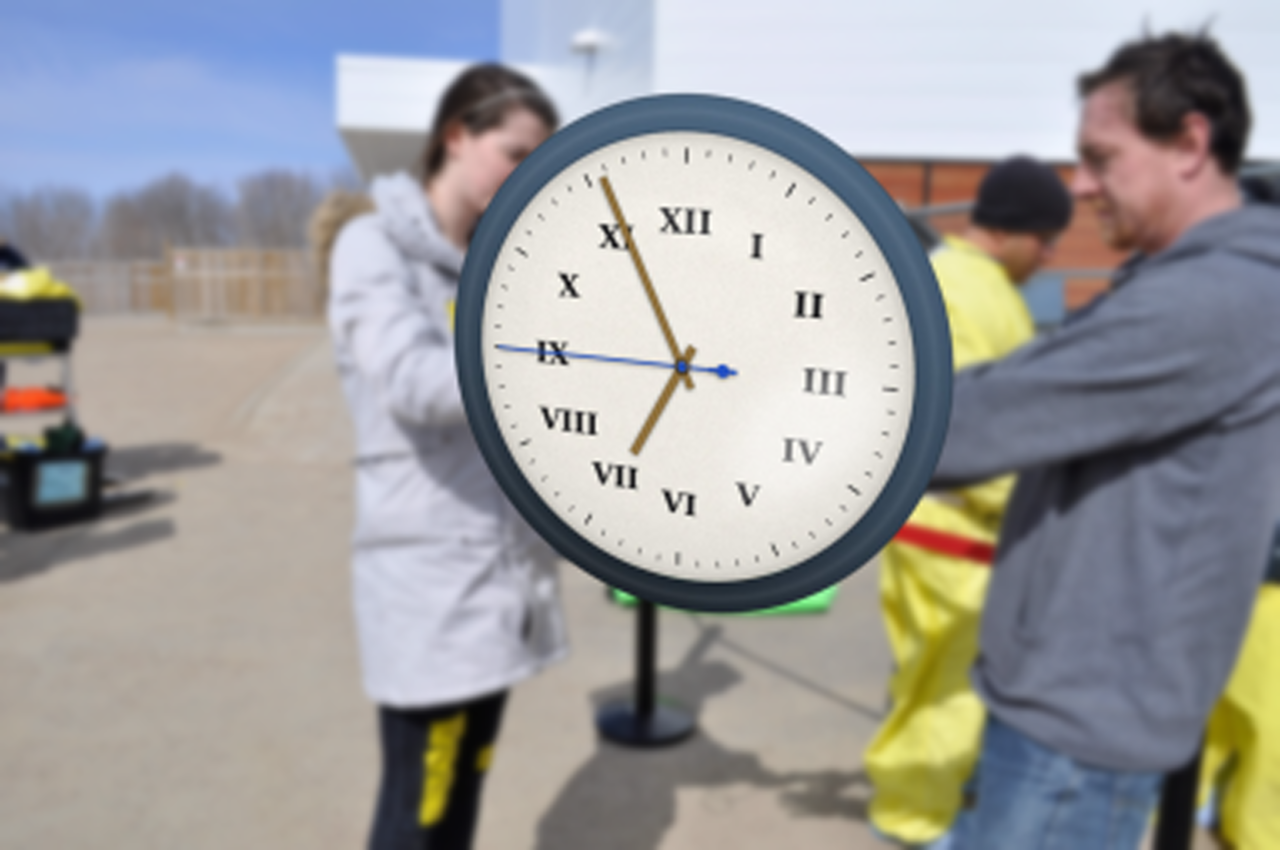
6,55,45
